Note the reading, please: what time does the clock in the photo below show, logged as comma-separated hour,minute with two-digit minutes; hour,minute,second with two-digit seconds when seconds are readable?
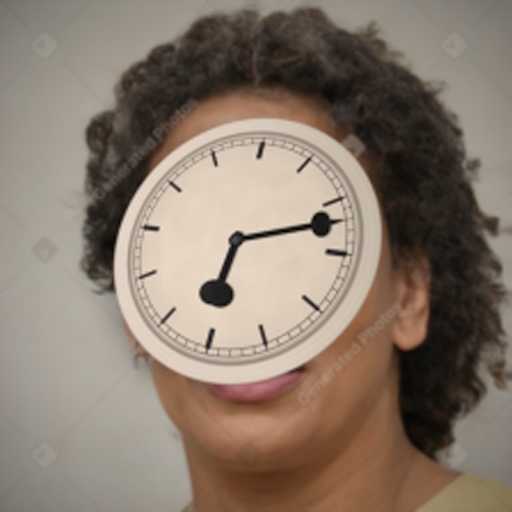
6,12
